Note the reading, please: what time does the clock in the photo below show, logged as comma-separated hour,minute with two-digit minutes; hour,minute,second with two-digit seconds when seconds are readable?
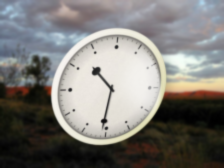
10,31
